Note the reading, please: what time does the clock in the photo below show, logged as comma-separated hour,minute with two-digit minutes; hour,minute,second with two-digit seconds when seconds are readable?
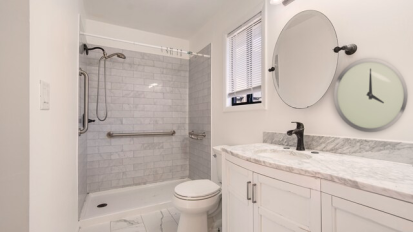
4,00
